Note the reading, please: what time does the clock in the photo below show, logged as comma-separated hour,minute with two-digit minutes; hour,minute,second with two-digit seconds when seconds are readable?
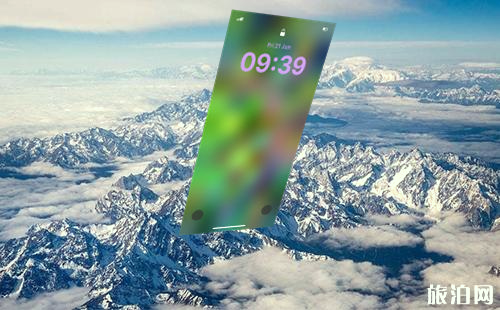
9,39
